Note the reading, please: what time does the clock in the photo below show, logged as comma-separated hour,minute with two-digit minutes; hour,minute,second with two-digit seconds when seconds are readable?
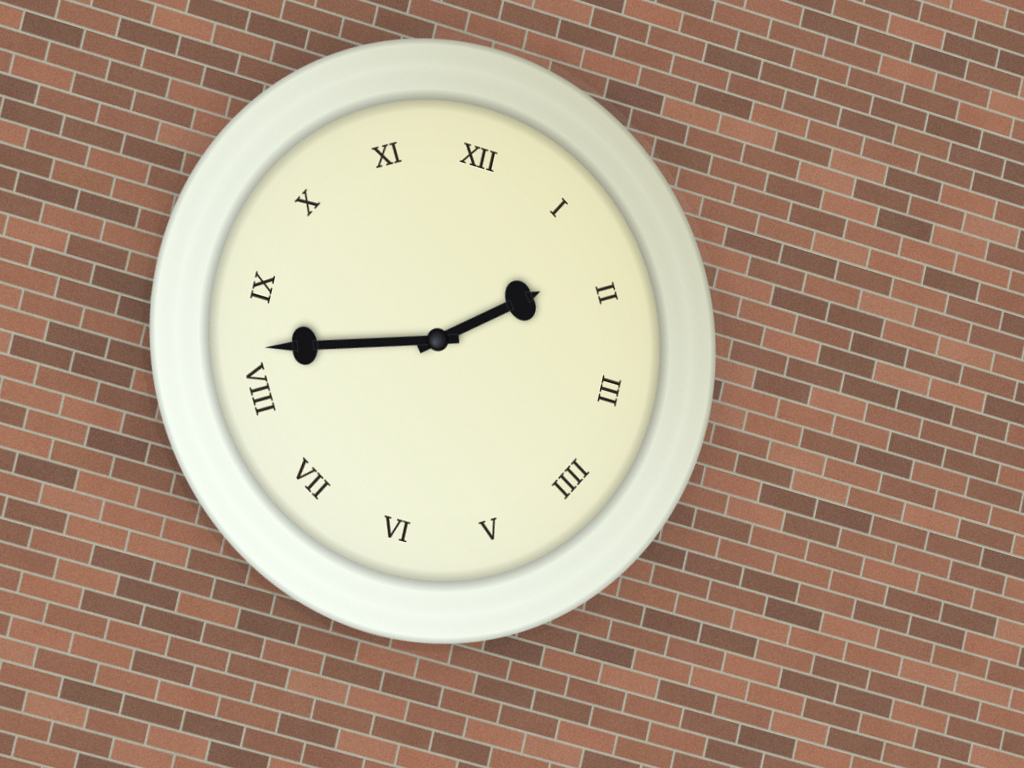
1,42
